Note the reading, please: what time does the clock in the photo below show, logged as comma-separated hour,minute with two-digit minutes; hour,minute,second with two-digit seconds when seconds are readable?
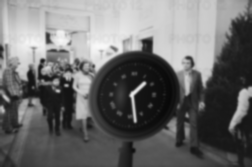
1,28
